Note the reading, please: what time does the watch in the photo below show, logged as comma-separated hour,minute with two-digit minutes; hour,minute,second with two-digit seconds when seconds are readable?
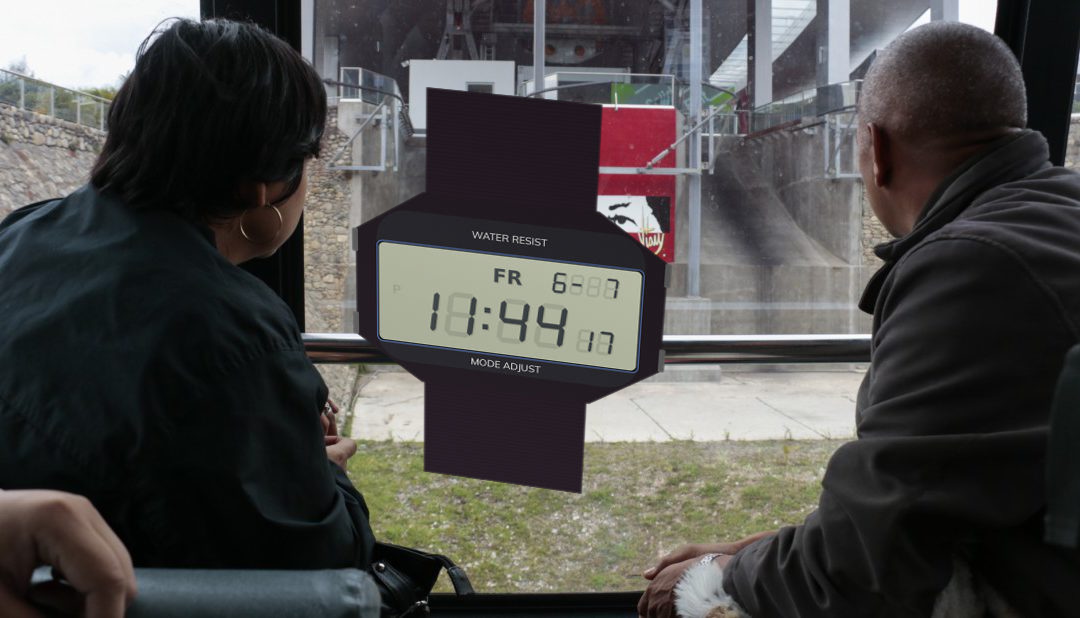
11,44,17
